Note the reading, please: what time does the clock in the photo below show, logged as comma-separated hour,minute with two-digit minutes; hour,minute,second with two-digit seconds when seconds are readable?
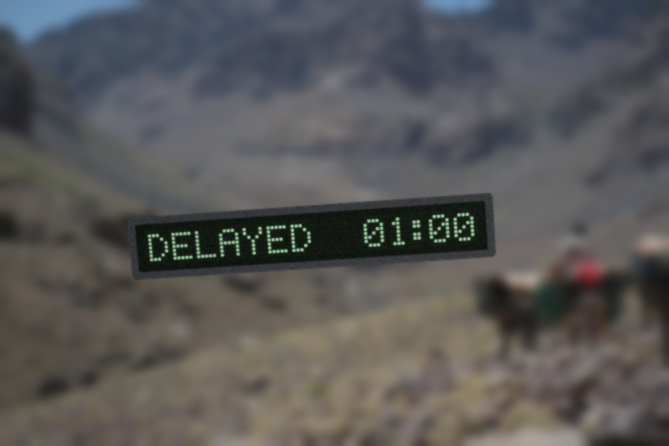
1,00
